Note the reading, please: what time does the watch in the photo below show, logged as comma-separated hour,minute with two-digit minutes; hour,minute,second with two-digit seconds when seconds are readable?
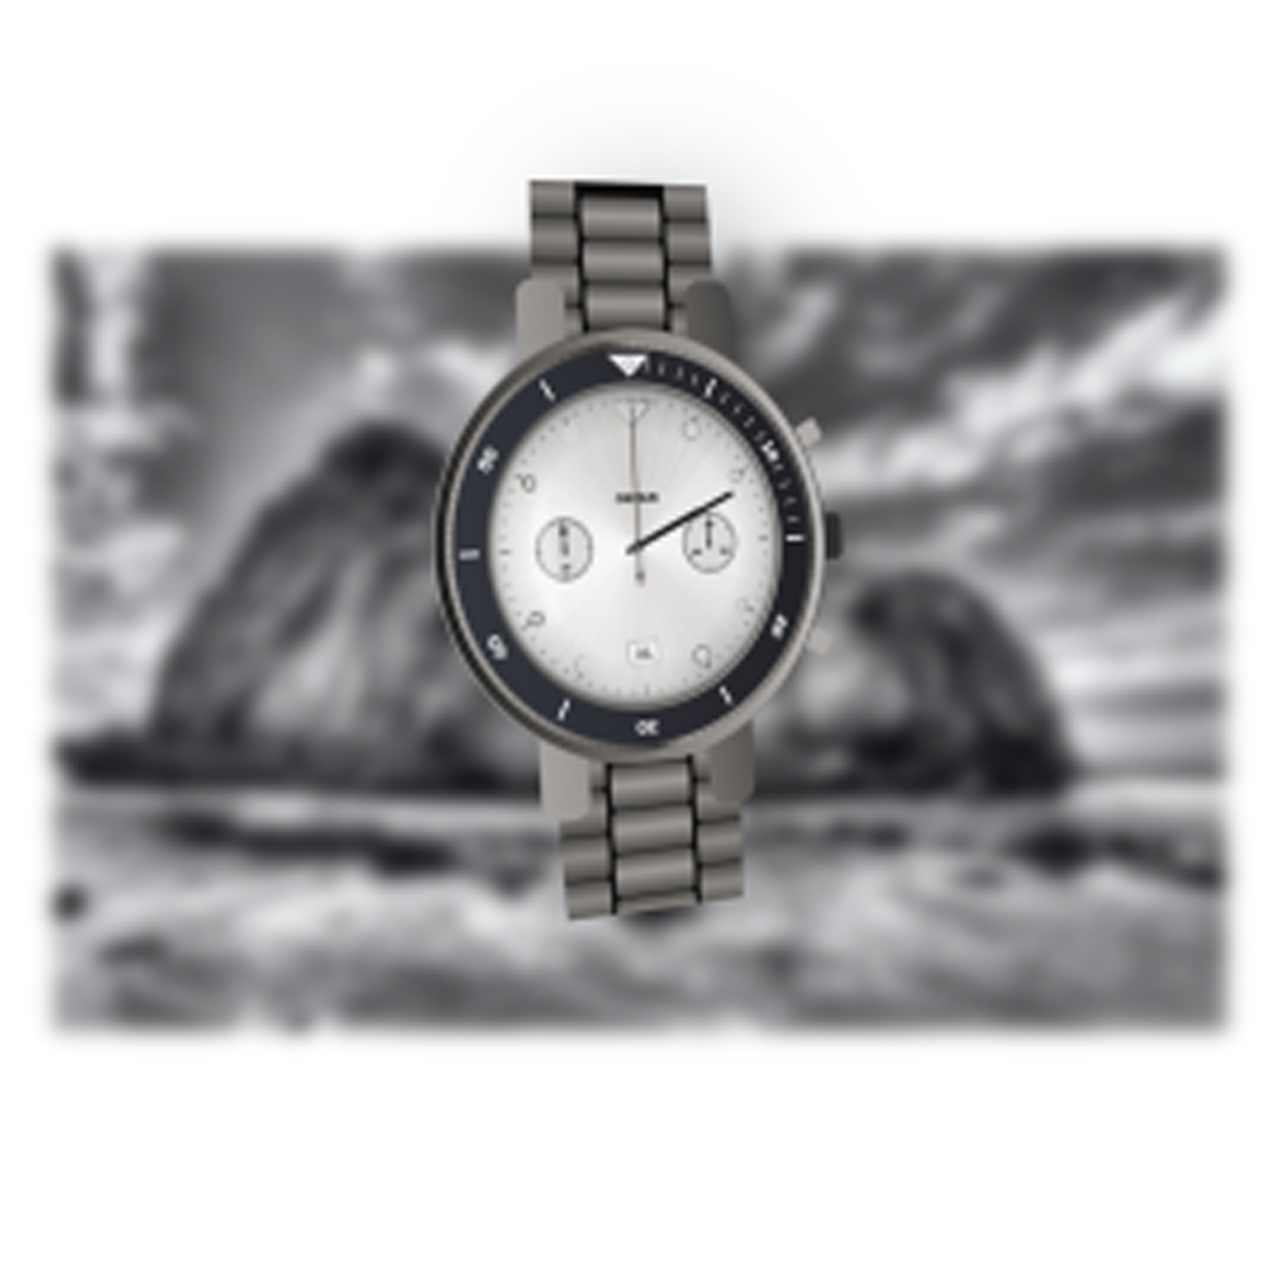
2,11
